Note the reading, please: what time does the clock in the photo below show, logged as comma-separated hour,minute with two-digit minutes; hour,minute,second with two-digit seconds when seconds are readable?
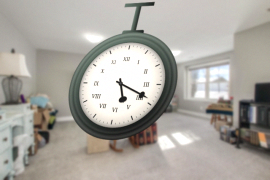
5,19
